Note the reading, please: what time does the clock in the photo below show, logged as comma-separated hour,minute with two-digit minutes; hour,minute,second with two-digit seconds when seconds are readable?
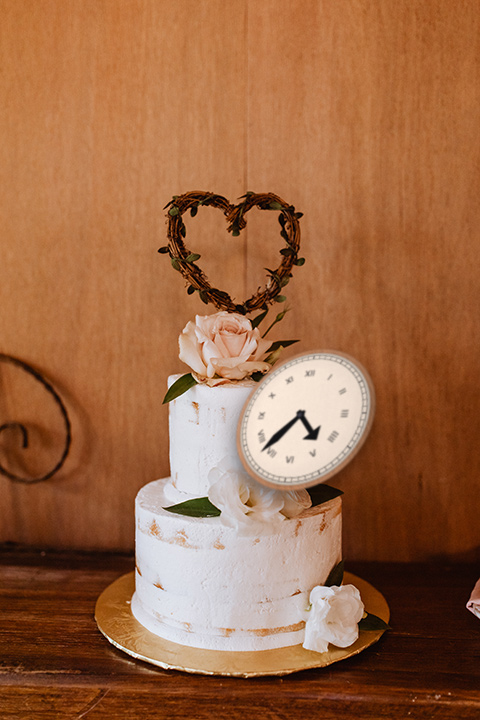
4,37
